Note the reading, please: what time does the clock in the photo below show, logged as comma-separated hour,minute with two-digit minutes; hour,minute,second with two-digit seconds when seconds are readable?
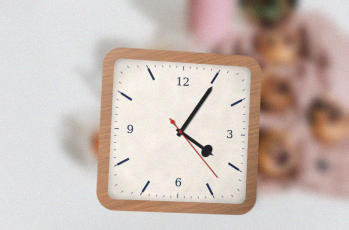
4,05,23
